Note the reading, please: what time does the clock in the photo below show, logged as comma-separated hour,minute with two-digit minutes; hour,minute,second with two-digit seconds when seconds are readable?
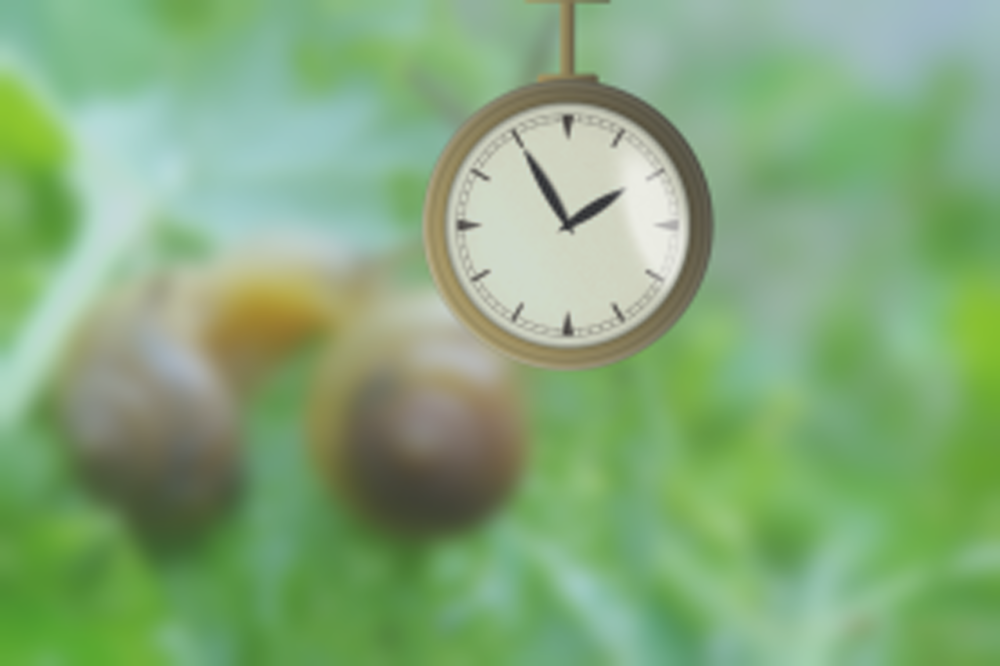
1,55
